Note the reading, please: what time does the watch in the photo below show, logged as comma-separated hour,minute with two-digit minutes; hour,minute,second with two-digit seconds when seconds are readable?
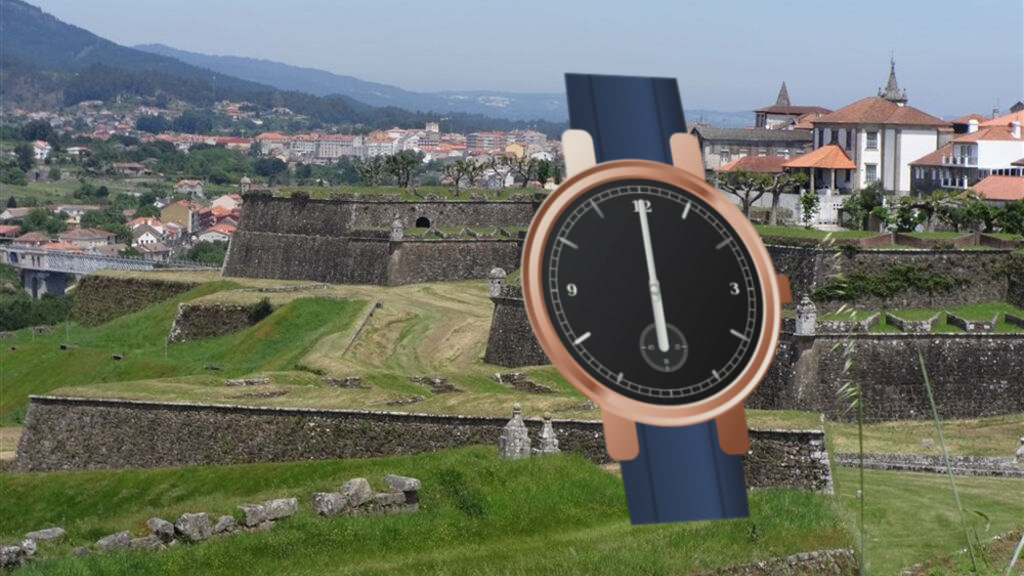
6,00
